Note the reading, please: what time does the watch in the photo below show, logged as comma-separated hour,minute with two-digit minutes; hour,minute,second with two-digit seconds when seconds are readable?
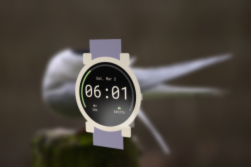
6,01
